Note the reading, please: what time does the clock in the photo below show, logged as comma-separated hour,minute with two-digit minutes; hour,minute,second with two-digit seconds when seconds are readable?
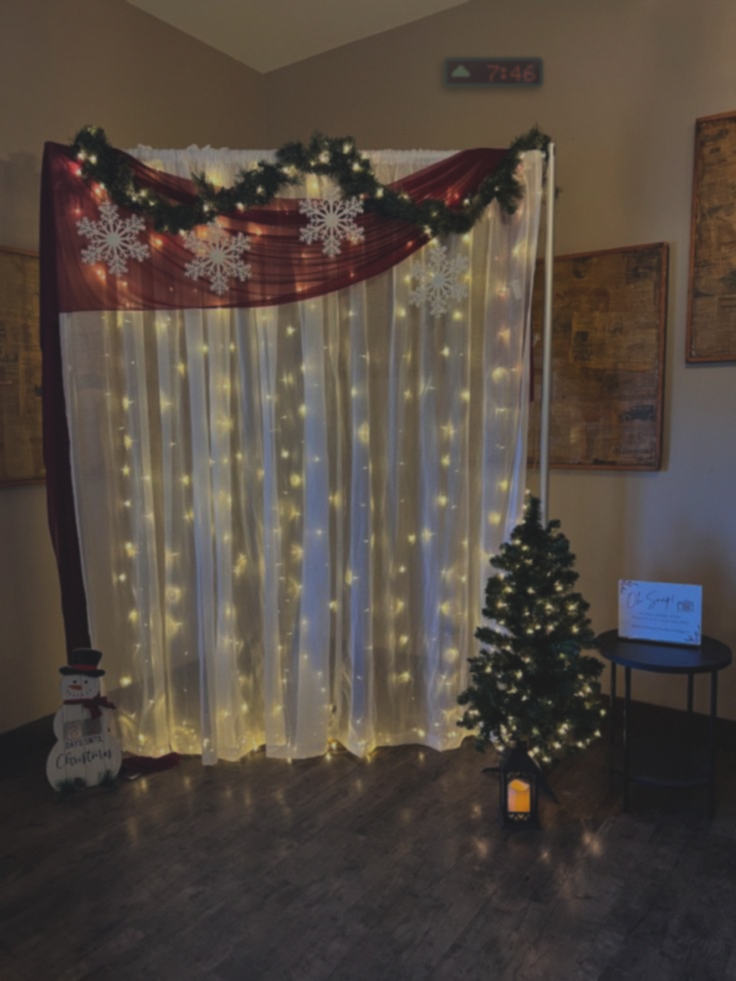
7,46
